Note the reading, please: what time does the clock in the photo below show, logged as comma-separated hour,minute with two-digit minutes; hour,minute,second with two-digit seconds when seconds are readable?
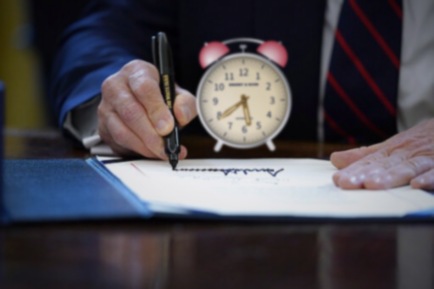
5,39
